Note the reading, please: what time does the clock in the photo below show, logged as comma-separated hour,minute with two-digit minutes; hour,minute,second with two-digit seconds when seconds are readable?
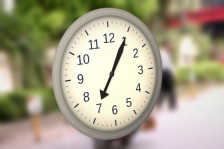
7,05
